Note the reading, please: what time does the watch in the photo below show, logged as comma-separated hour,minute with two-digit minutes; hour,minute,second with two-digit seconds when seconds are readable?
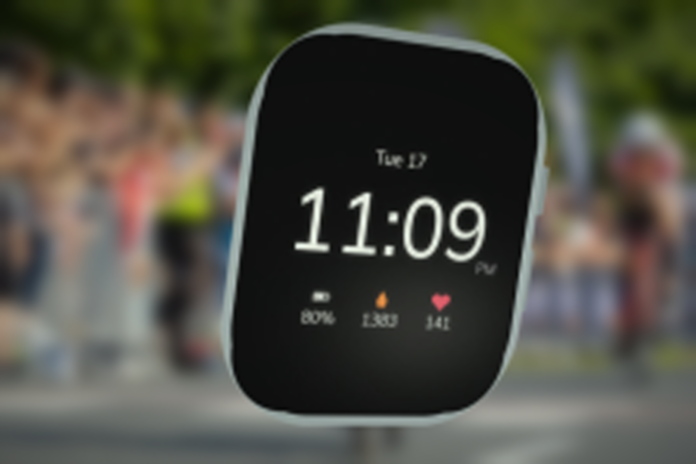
11,09
